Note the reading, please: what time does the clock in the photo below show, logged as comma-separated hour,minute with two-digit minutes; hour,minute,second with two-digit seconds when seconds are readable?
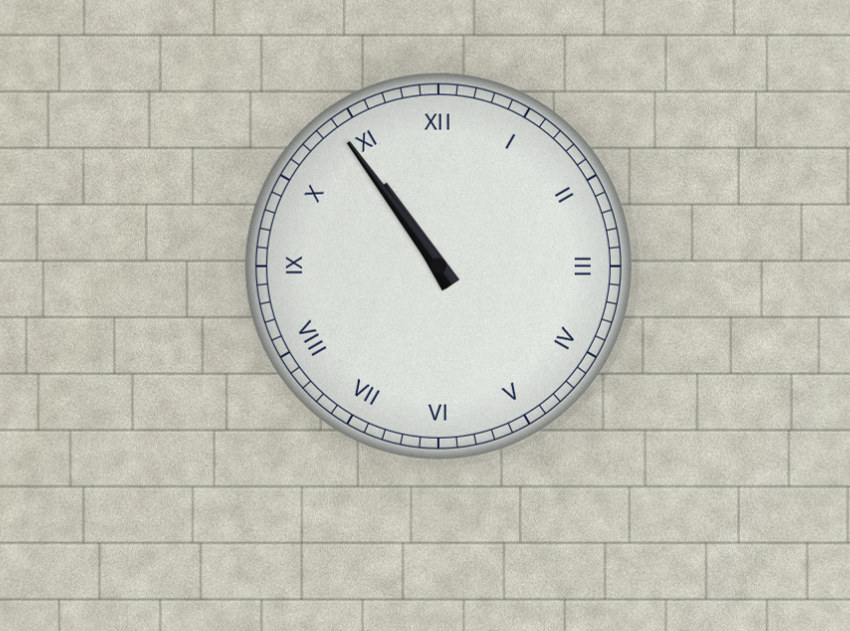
10,54
